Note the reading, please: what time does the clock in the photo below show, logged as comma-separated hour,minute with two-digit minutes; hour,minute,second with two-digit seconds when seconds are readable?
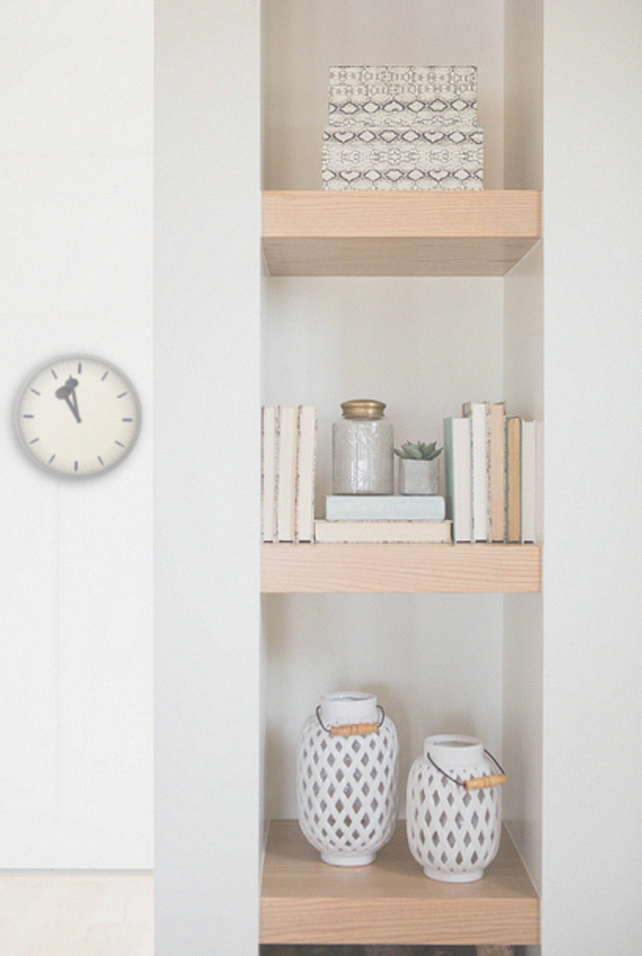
10,58
